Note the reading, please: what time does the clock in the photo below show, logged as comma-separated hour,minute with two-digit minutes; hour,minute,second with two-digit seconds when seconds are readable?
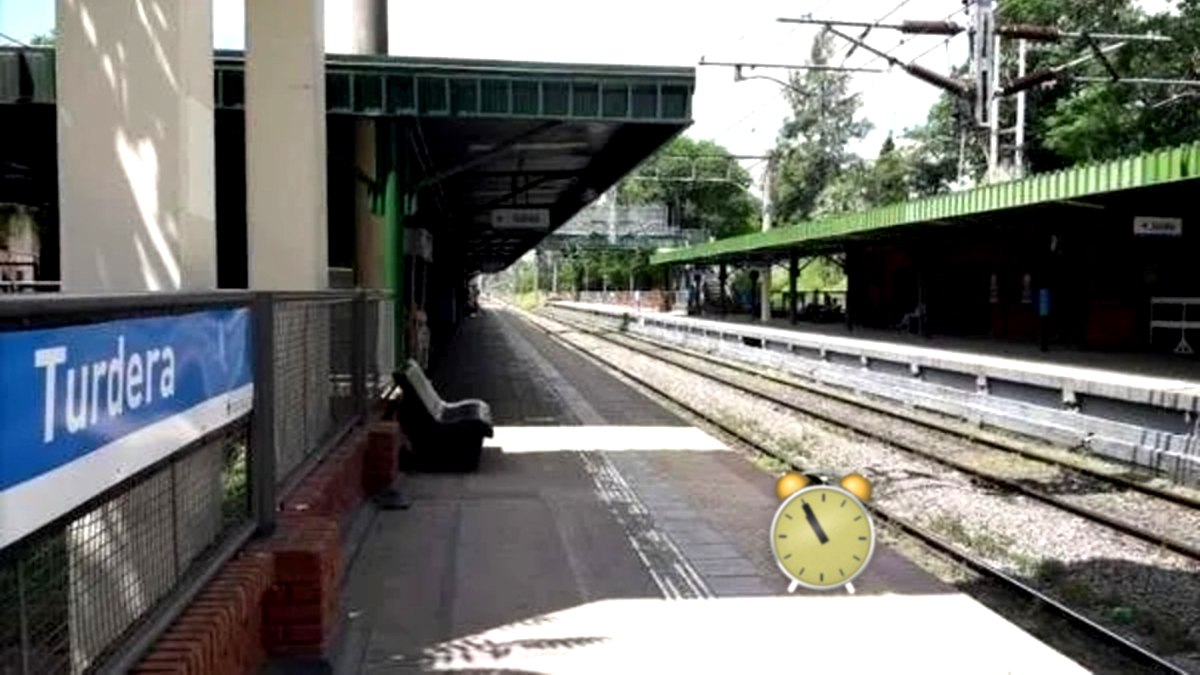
10,55
